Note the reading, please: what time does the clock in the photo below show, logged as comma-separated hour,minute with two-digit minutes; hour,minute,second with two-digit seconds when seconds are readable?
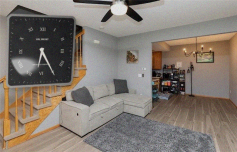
6,25
